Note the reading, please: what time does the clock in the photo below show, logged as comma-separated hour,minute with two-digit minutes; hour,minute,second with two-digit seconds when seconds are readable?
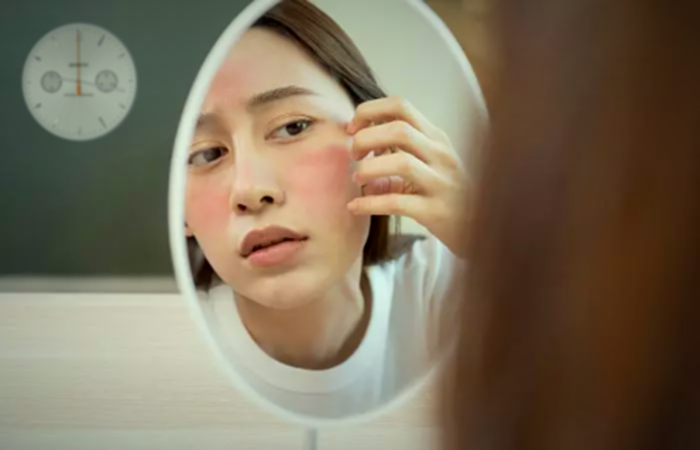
9,17
